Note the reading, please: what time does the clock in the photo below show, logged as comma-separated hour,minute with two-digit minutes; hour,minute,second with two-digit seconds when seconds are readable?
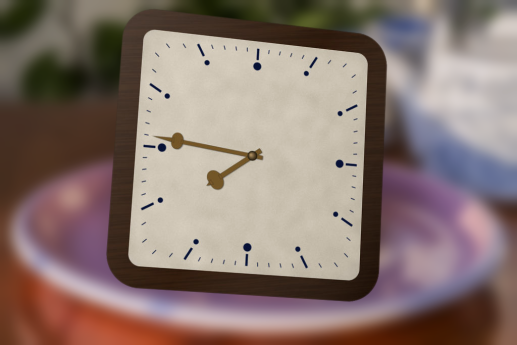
7,46
